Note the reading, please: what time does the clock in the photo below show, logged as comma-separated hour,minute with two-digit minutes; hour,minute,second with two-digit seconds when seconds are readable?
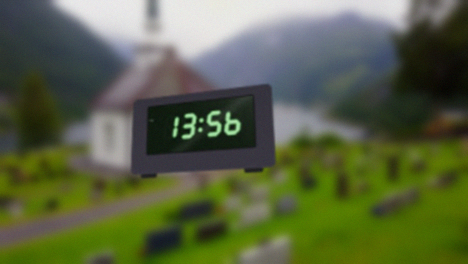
13,56
